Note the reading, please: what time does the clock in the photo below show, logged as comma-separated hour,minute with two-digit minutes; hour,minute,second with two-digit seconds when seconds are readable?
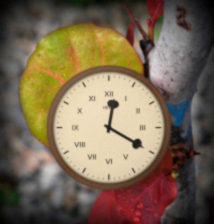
12,20
